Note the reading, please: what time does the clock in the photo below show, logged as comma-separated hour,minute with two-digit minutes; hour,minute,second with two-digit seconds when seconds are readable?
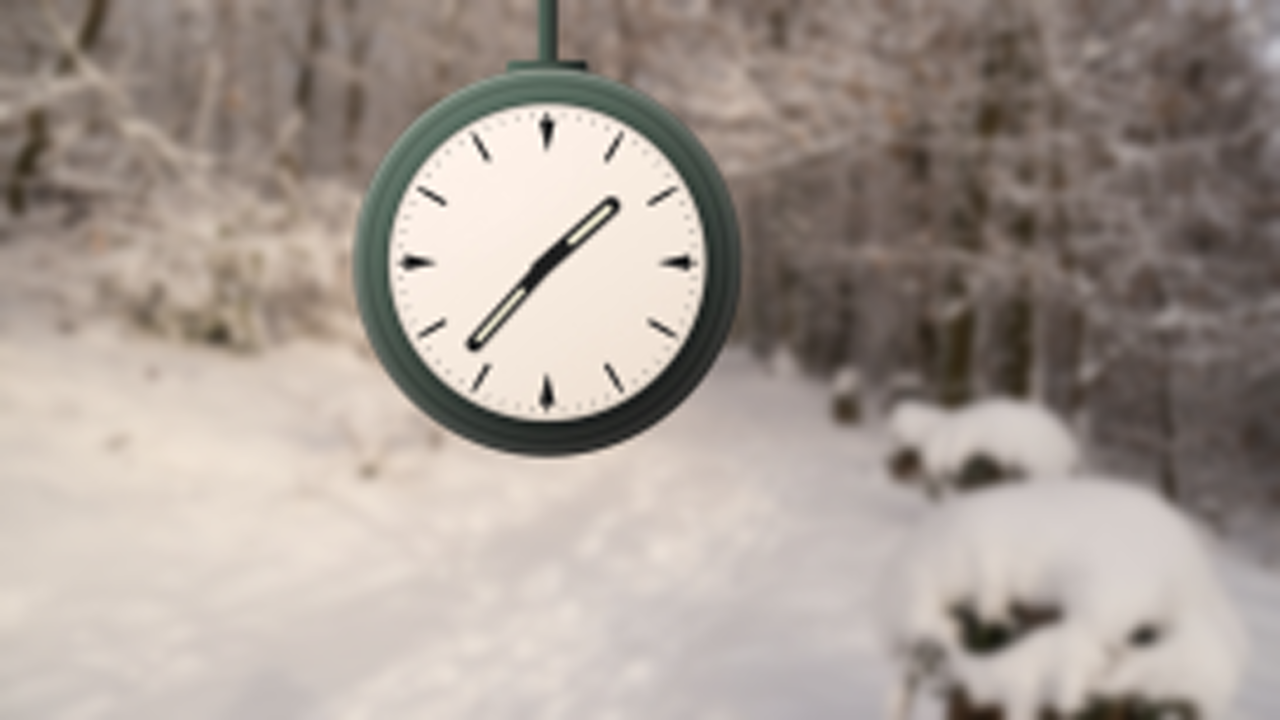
1,37
